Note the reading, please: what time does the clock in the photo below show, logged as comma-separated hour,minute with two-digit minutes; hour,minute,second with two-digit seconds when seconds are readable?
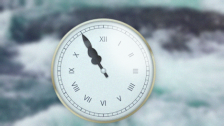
10,55
